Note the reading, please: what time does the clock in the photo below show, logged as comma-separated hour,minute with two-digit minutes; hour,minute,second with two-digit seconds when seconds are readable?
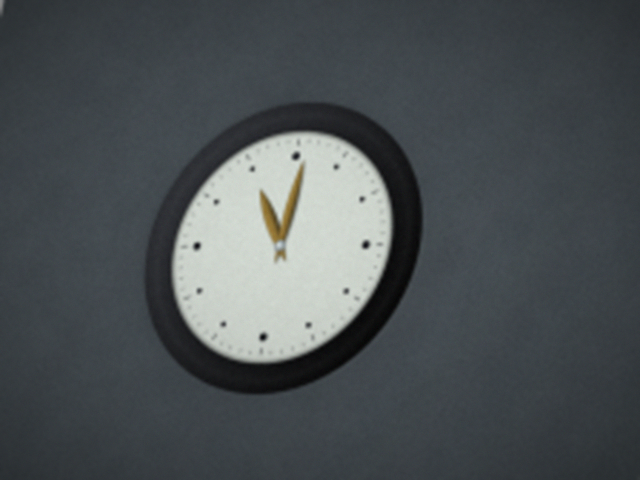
11,01
